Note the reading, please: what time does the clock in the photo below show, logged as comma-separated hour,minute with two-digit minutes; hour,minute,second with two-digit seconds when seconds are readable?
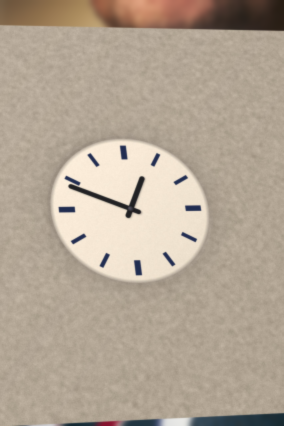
12,49
